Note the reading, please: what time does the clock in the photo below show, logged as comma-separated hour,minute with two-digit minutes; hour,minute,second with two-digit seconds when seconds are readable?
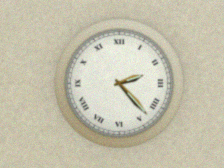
2,23
